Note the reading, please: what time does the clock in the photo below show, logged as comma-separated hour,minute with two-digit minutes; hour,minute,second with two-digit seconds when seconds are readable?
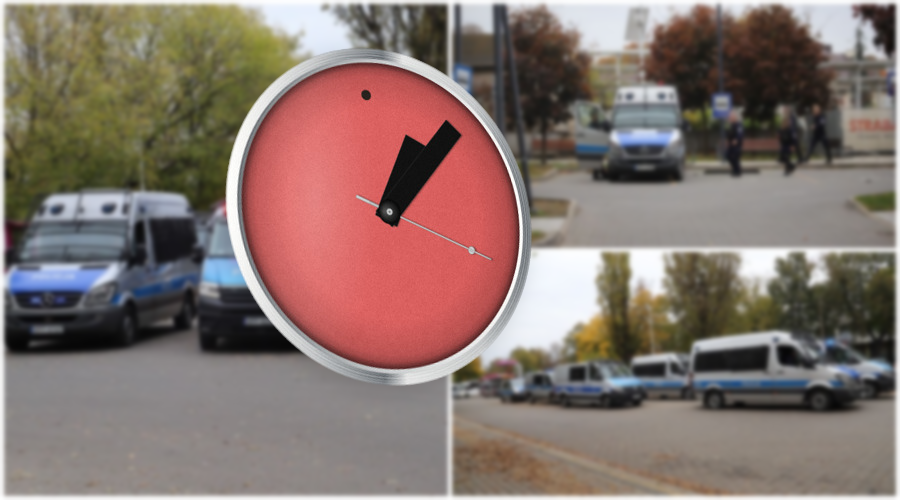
1,08,20
